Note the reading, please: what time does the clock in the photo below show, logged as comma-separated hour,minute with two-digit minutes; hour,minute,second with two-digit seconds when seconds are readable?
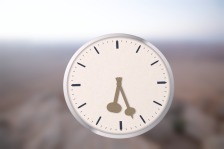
6,27
